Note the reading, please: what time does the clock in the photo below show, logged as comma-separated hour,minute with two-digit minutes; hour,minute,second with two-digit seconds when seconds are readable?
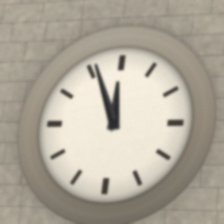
11,56
